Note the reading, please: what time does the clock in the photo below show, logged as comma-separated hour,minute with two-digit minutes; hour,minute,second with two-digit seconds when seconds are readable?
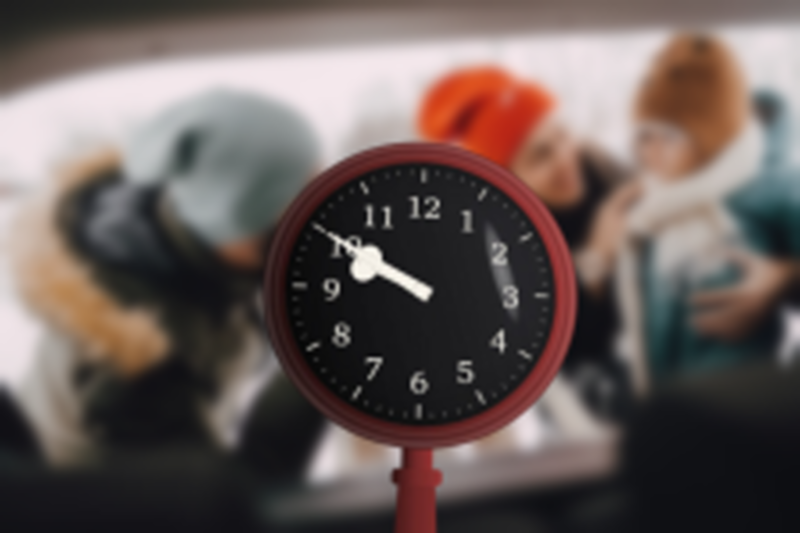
9,50
